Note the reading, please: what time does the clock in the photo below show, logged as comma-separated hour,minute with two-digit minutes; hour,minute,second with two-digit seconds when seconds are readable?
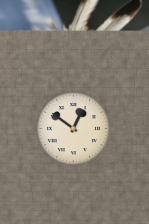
12,51
